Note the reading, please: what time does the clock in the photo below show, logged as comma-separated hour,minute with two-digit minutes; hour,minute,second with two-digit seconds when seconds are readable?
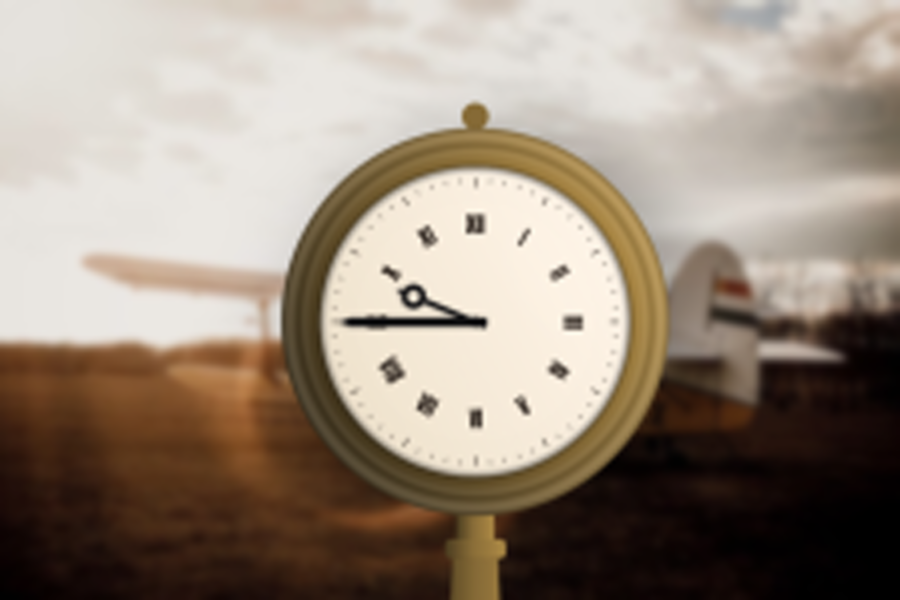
9,45
